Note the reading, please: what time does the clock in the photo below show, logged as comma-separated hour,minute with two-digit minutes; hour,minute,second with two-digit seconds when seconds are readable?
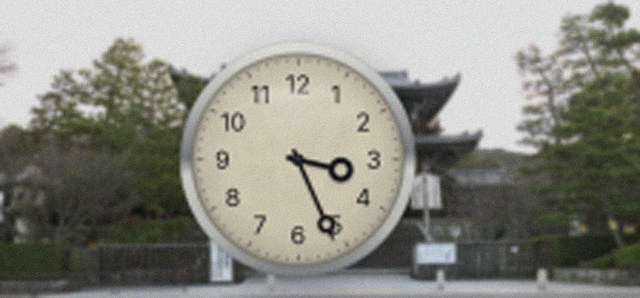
3,26
